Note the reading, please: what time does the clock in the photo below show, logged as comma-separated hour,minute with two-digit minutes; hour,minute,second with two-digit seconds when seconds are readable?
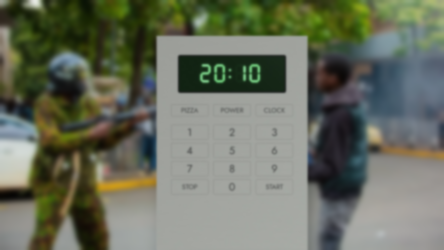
20,10
